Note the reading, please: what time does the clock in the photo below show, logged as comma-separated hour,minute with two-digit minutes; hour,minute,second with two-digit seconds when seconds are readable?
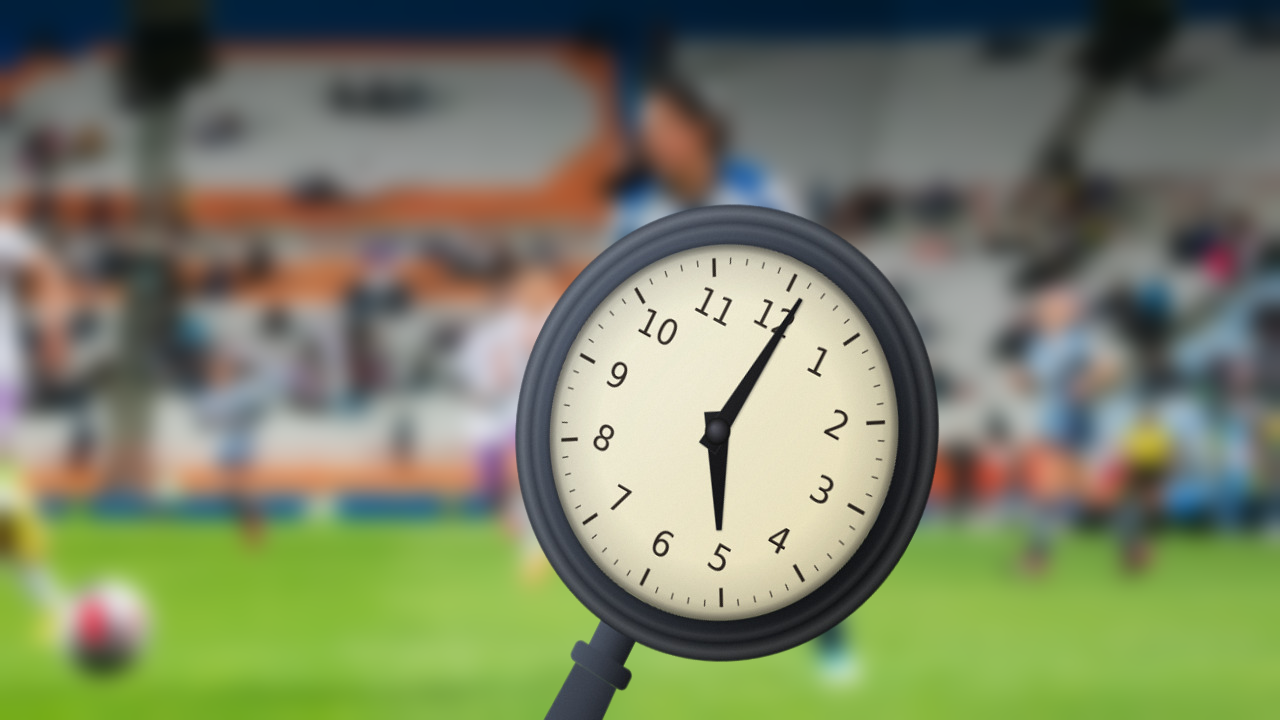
5,01
